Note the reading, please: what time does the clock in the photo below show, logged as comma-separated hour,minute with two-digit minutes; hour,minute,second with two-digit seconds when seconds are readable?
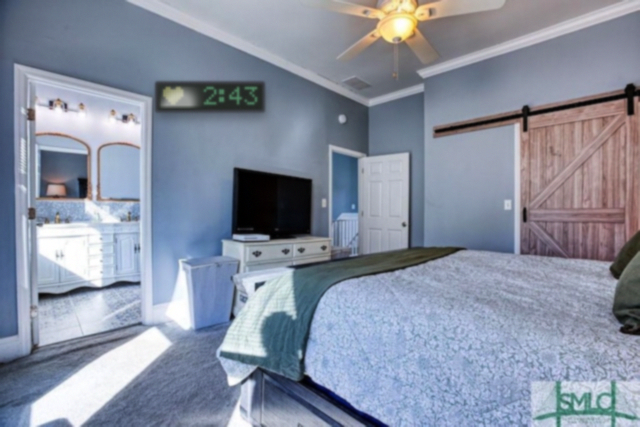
2,43
